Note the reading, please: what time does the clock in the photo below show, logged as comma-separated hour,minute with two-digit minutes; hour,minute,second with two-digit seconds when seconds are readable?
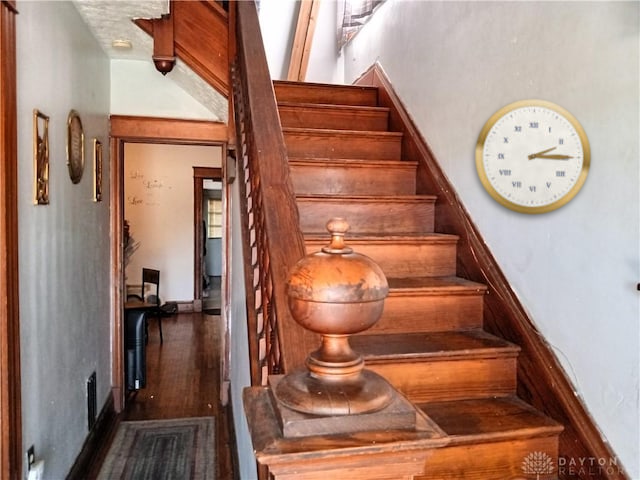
2,15
